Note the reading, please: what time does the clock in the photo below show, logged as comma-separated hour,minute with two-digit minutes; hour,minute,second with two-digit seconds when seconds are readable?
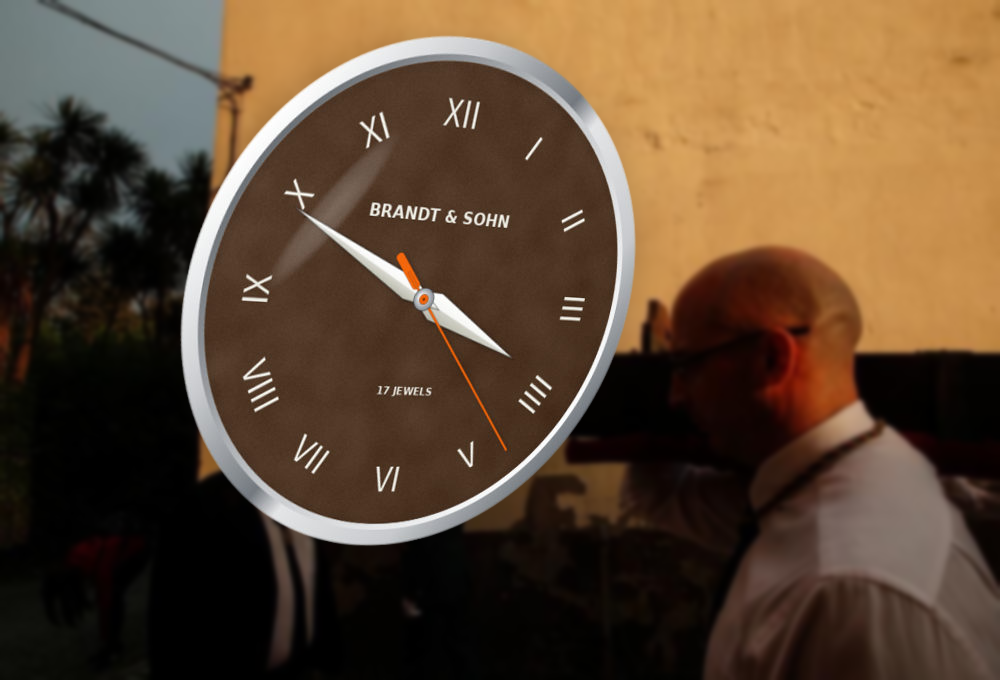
3,49,23
